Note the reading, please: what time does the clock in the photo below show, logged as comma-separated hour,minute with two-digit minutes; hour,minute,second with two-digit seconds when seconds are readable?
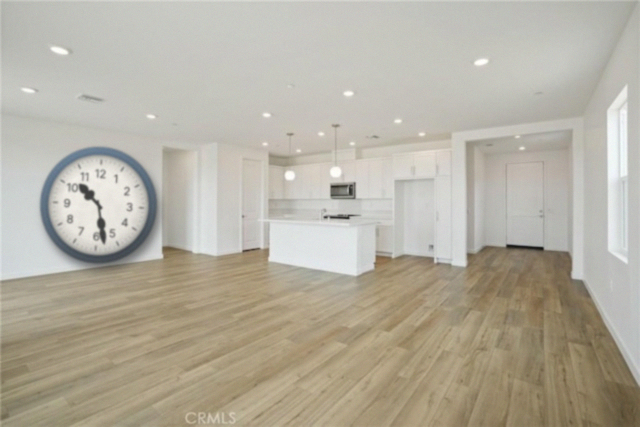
10,28
